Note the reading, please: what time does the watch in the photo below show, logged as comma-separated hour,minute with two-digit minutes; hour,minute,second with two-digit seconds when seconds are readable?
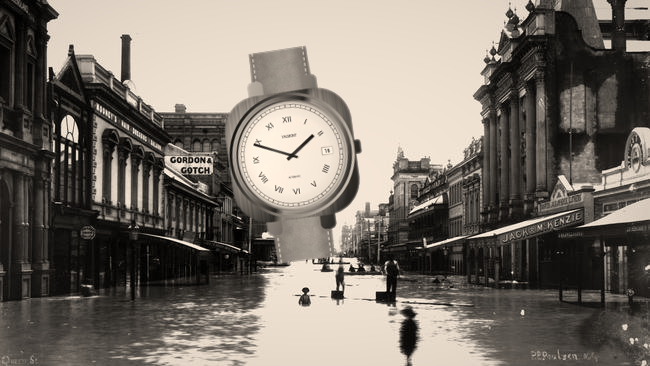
1,49
